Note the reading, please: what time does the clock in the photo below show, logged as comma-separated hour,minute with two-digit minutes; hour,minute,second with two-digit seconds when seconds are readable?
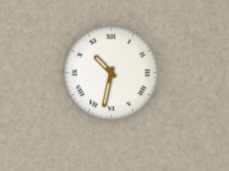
10,32
